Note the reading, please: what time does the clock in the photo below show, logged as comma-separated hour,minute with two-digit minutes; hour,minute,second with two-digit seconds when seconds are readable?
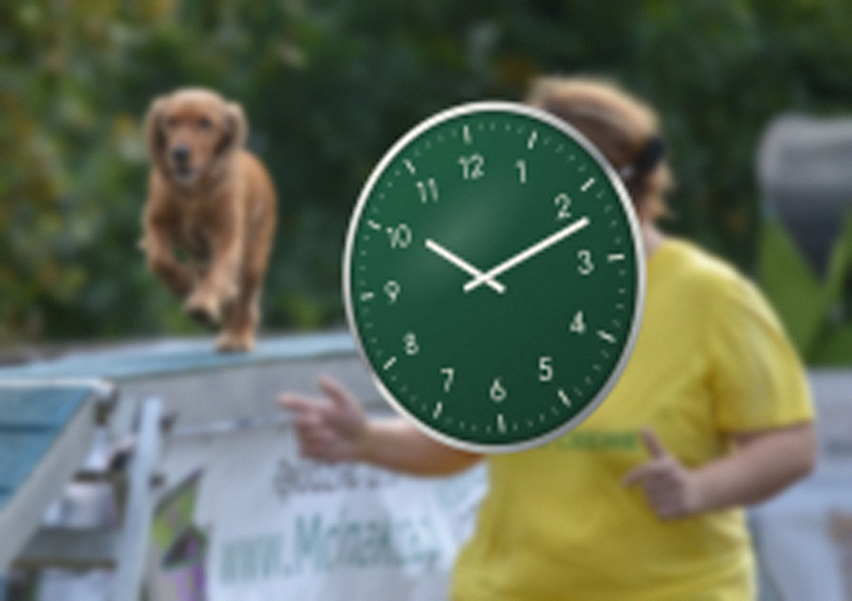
10,12
